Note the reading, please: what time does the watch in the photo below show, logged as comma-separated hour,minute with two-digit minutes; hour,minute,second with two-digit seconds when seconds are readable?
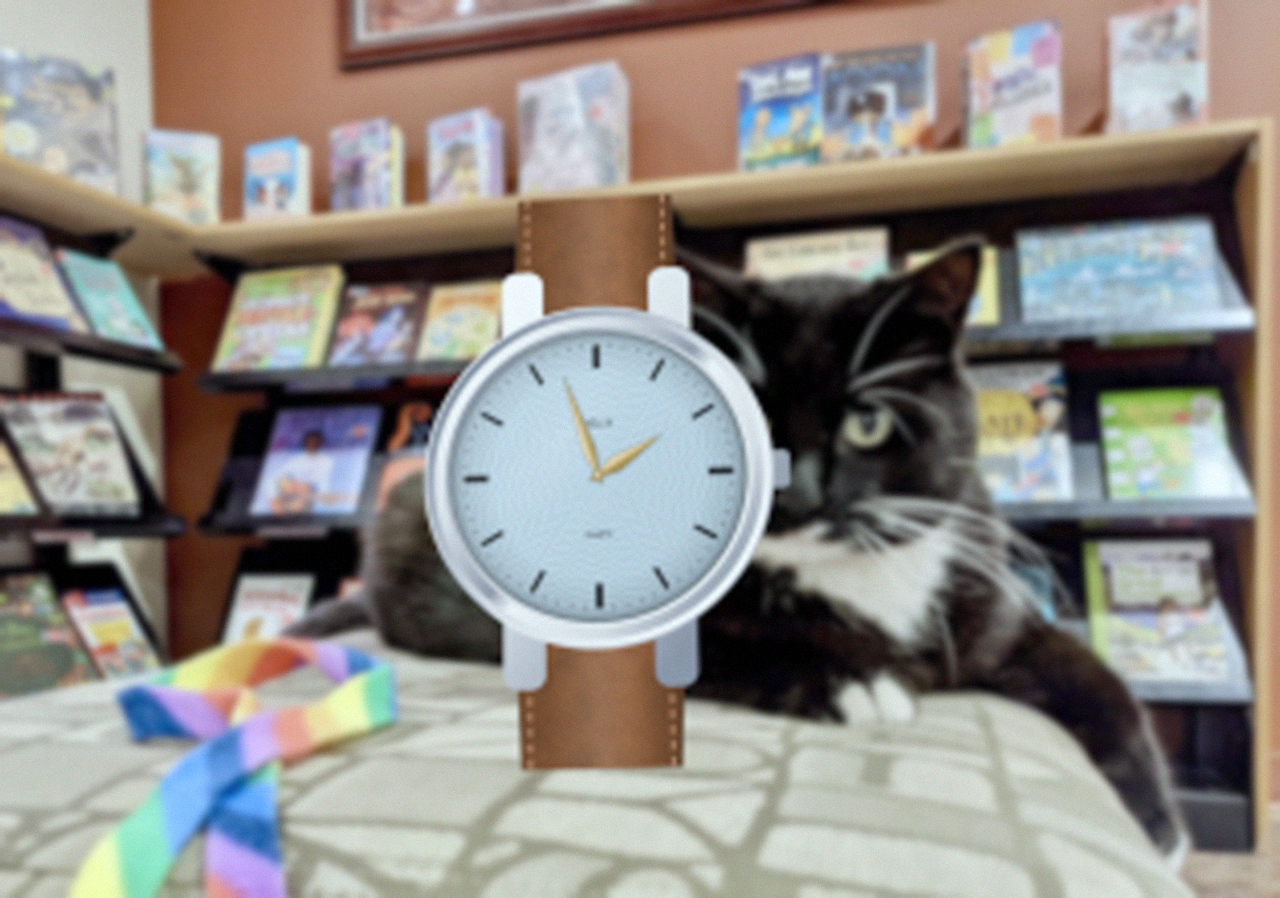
1,57
